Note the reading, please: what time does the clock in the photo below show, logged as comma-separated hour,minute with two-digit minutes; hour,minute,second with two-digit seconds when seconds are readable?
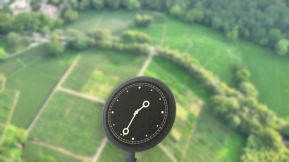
1,34
